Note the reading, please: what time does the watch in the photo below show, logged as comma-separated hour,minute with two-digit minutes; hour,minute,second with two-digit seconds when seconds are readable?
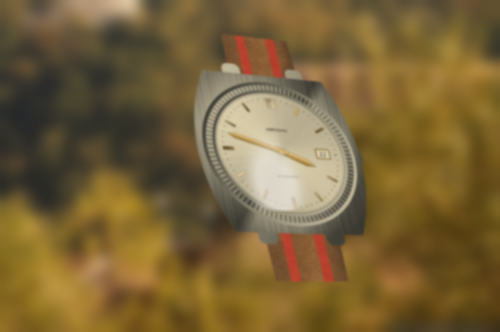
3,48
